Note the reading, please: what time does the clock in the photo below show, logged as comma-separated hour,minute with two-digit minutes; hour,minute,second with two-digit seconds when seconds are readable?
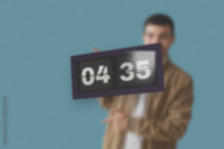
4,35
